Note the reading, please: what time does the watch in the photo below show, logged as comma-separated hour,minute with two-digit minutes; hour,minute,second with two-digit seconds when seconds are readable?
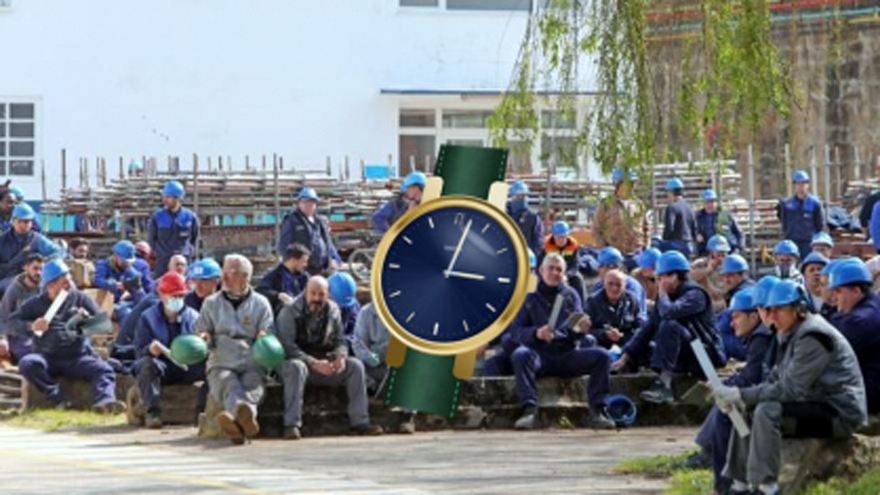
3,02
